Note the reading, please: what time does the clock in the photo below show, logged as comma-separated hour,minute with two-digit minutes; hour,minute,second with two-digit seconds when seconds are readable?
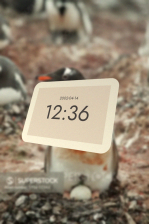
12,36
